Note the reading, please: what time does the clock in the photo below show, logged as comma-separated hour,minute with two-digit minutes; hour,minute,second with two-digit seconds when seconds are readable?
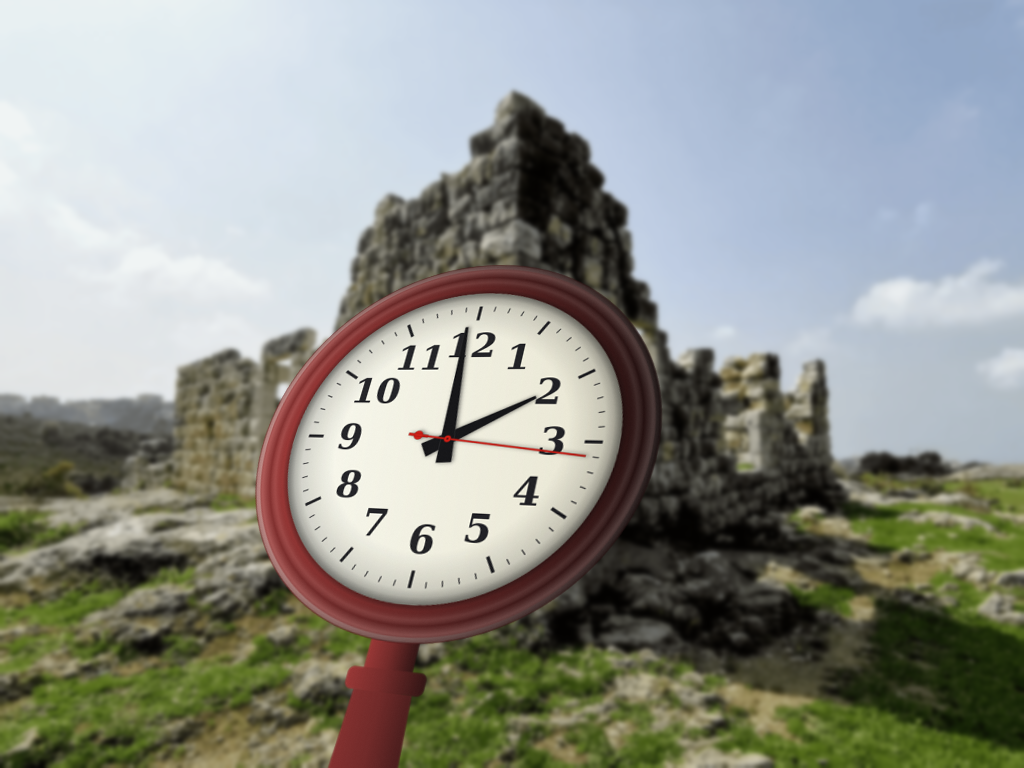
1,59,16
